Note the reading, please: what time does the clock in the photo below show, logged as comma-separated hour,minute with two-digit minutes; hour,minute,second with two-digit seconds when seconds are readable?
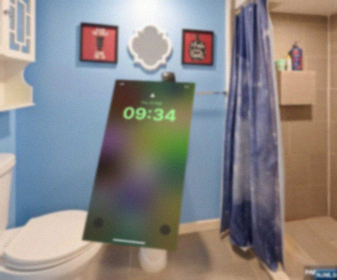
9,34
